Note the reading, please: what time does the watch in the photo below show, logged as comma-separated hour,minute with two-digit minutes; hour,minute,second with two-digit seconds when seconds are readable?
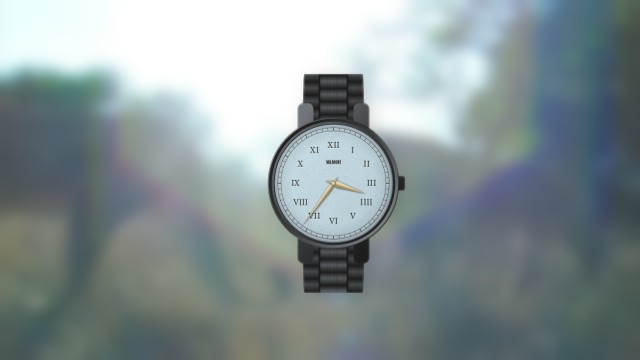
3,36
